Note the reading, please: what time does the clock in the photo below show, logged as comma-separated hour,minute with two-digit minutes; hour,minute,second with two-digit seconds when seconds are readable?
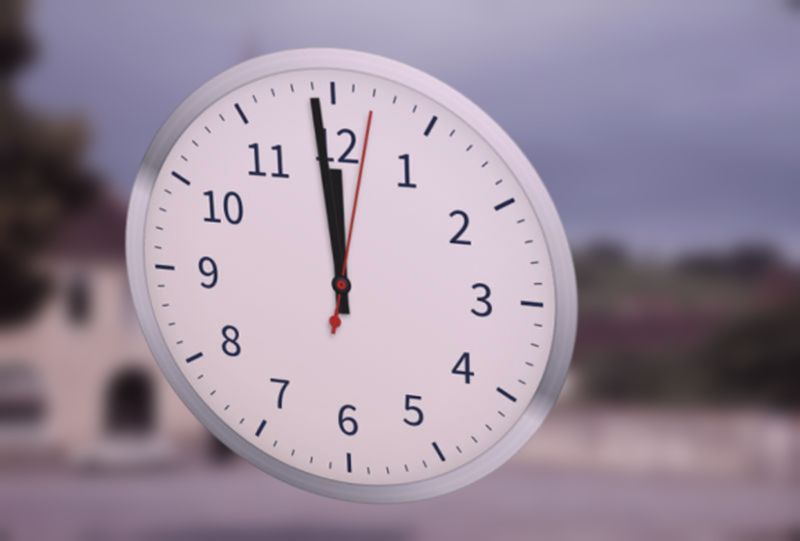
11,59,02
